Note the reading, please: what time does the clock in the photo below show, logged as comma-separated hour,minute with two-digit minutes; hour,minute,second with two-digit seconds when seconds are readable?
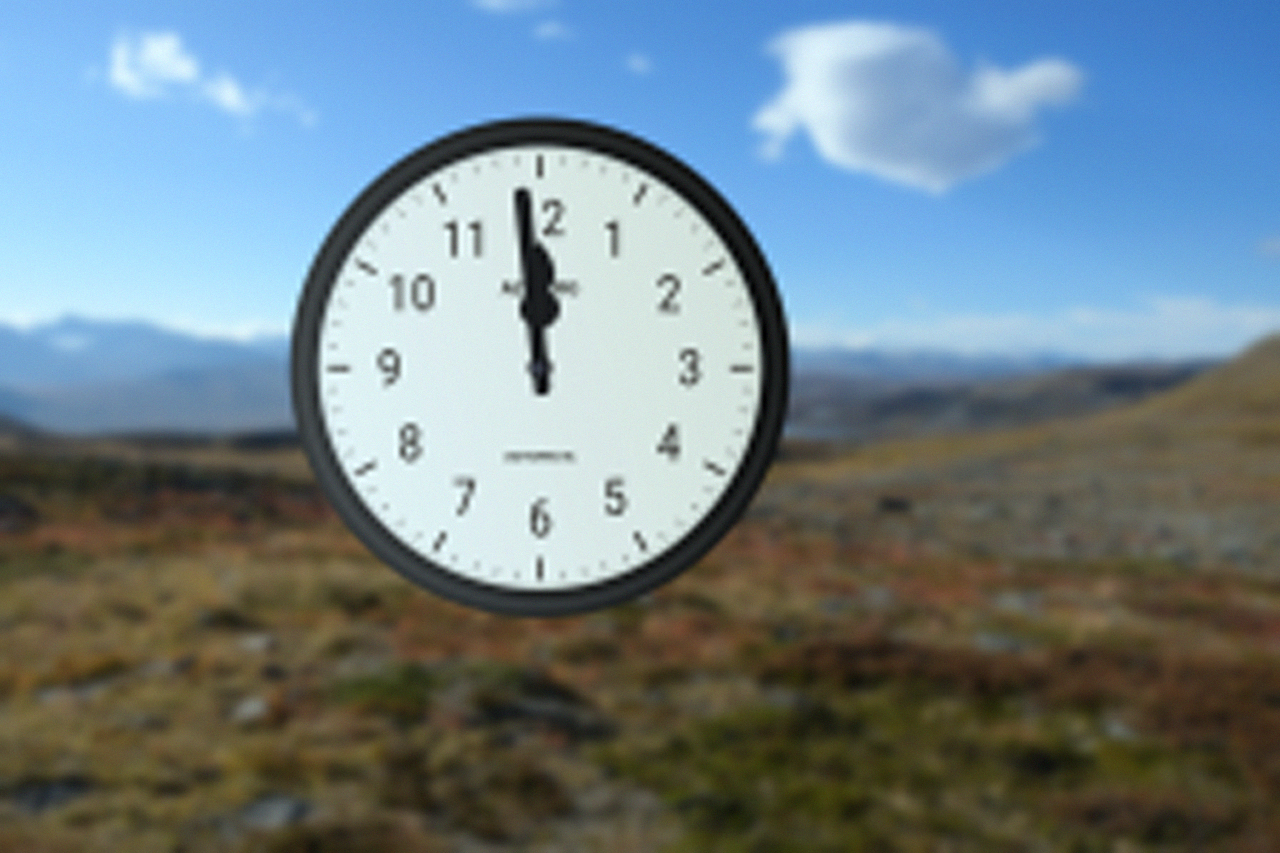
11,59
